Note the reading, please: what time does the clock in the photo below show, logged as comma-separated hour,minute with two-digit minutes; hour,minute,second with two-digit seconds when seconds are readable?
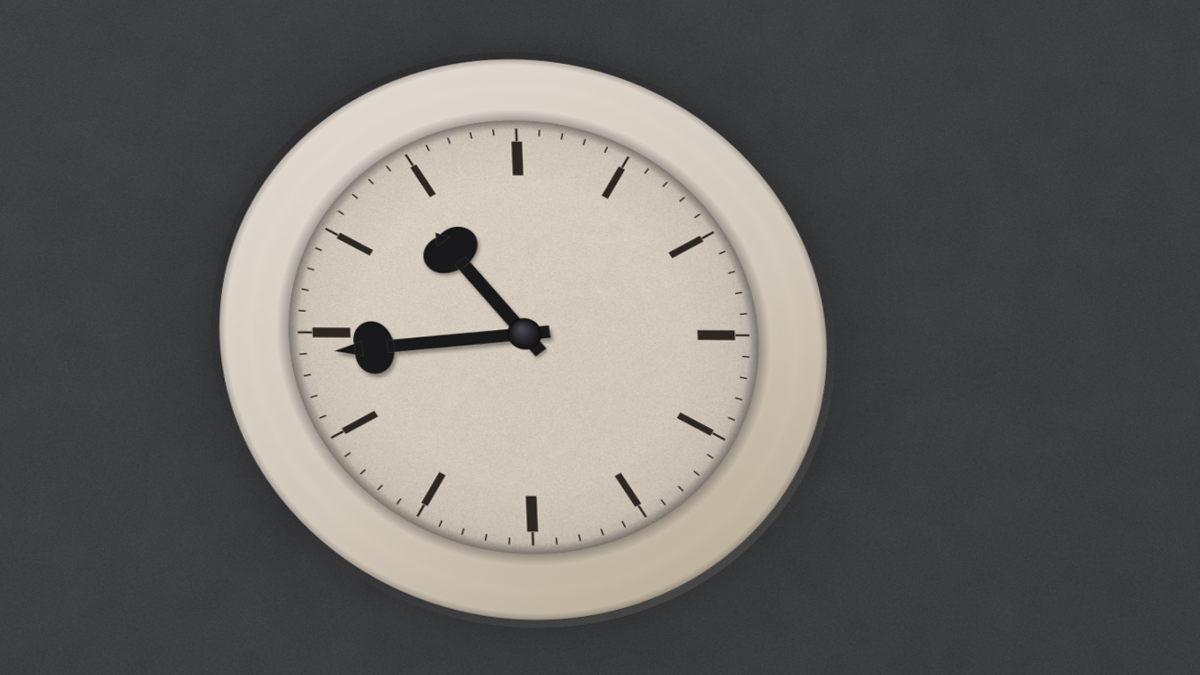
10,44
